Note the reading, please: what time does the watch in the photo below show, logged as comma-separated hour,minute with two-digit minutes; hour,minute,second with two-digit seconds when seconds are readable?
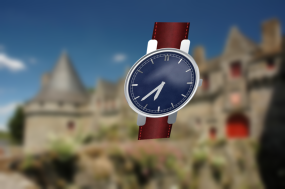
6,38
